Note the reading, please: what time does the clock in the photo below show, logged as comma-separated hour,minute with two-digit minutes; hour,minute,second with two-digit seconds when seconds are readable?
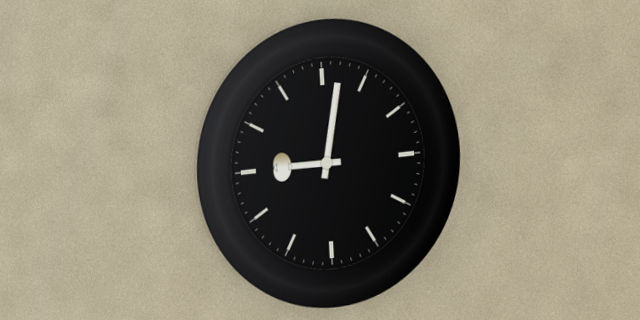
9,02
